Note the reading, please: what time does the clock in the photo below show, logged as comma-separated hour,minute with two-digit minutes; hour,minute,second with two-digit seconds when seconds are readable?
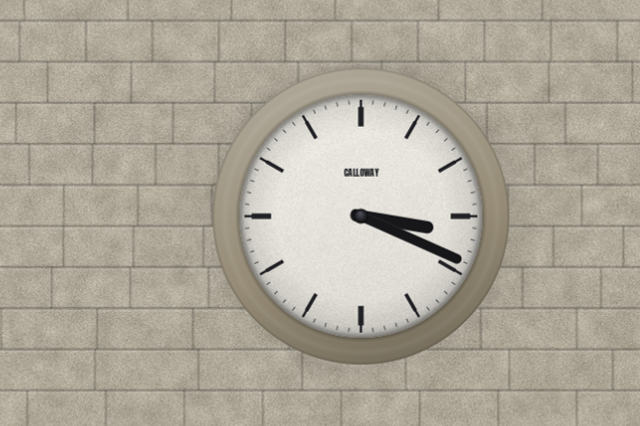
3,19
